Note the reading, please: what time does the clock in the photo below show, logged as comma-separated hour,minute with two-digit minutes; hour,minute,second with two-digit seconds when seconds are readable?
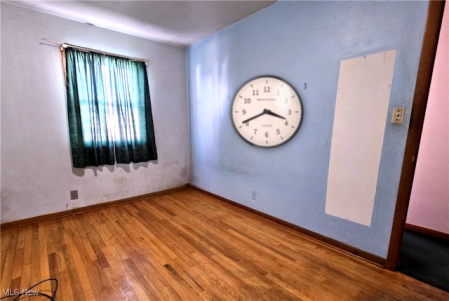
3,41
